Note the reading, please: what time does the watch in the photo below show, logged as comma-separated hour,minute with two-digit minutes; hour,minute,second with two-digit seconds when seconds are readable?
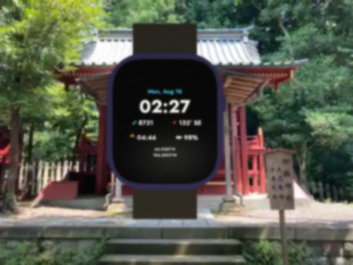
2,27
